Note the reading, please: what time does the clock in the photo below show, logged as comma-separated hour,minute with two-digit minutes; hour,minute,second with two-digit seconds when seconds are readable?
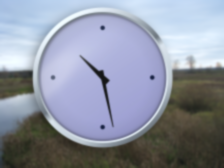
10,28
